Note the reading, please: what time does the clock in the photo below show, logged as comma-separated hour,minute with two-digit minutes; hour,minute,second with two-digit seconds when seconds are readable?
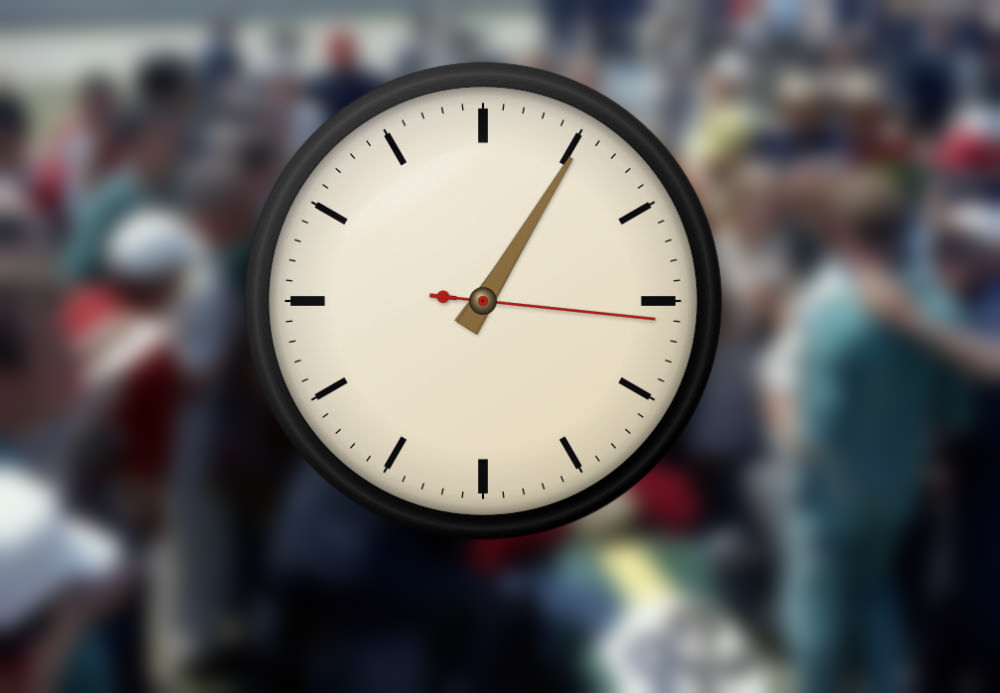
1,05,16
